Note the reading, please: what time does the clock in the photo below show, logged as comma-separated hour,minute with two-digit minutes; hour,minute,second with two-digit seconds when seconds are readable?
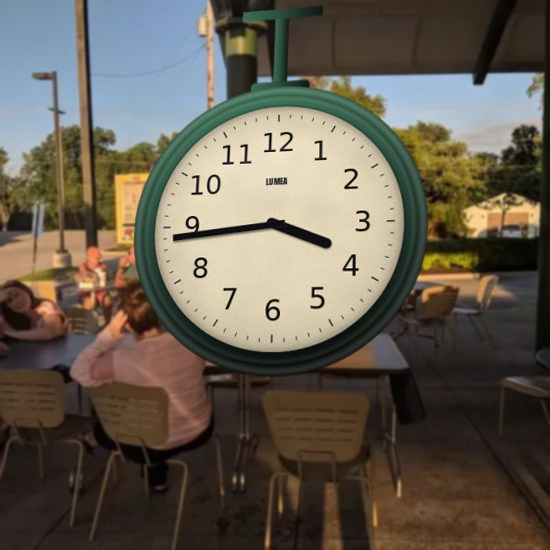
3,44
